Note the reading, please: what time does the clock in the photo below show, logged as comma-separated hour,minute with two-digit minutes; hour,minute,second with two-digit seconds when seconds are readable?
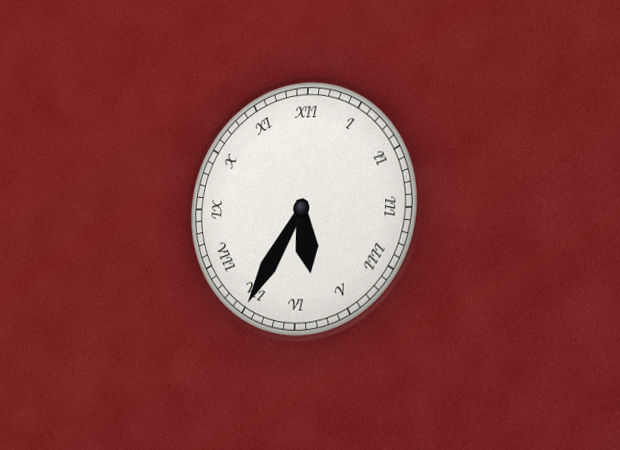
5,35
